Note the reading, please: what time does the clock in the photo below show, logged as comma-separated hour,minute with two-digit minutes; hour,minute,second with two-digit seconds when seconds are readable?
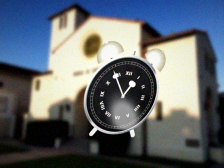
12,54
